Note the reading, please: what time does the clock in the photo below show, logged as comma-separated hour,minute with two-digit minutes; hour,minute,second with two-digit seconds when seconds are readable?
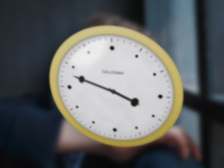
3,48
